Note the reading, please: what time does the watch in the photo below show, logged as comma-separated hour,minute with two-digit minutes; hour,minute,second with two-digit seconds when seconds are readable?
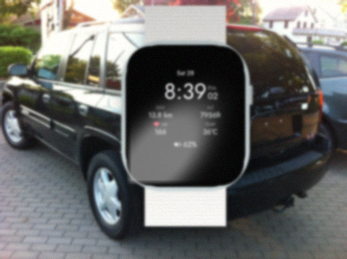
8,39
